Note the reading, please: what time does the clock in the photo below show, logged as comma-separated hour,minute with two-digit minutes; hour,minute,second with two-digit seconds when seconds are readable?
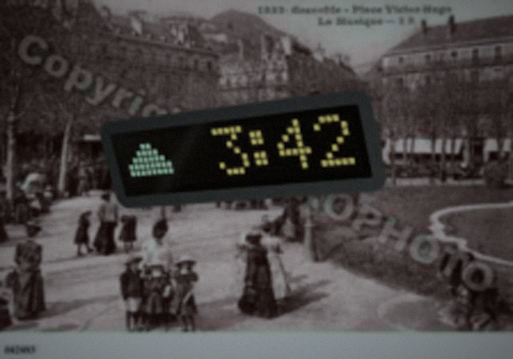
3,42
